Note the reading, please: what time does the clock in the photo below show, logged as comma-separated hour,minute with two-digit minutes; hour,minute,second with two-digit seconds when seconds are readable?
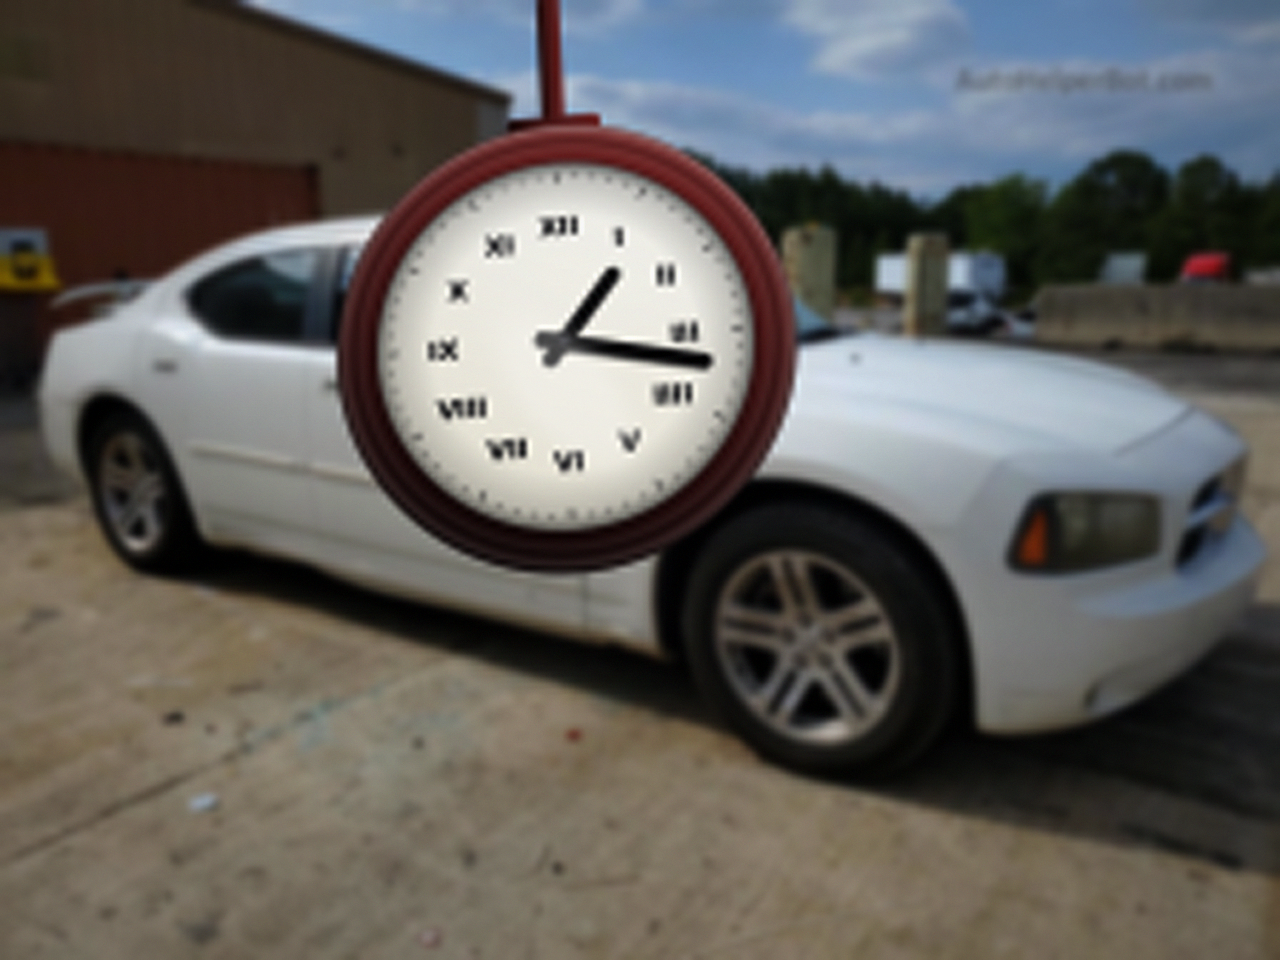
1,17
